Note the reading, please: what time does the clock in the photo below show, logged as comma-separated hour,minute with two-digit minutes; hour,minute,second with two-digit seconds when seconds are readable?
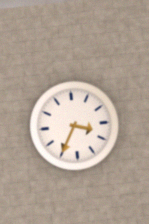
3,35
